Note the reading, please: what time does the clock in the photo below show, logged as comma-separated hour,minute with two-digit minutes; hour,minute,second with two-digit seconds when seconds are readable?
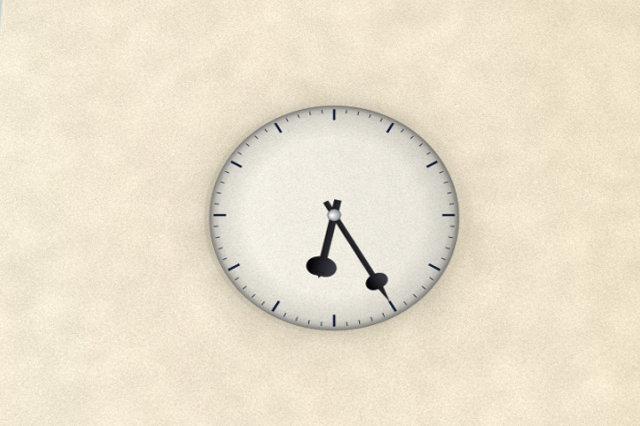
6,25
